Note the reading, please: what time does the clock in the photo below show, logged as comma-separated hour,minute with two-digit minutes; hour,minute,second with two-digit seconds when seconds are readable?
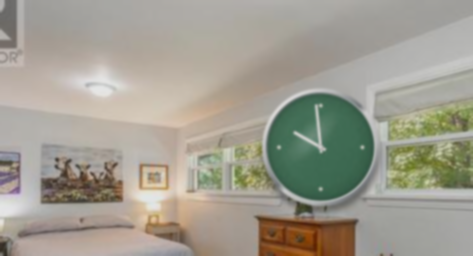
9,59
